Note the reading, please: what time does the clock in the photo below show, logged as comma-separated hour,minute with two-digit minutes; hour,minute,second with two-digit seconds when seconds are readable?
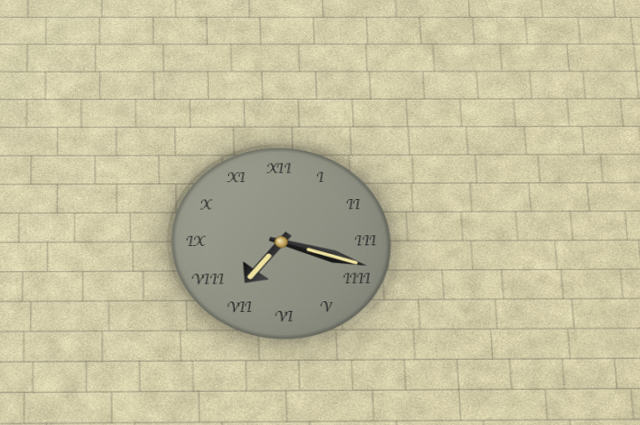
7,18
